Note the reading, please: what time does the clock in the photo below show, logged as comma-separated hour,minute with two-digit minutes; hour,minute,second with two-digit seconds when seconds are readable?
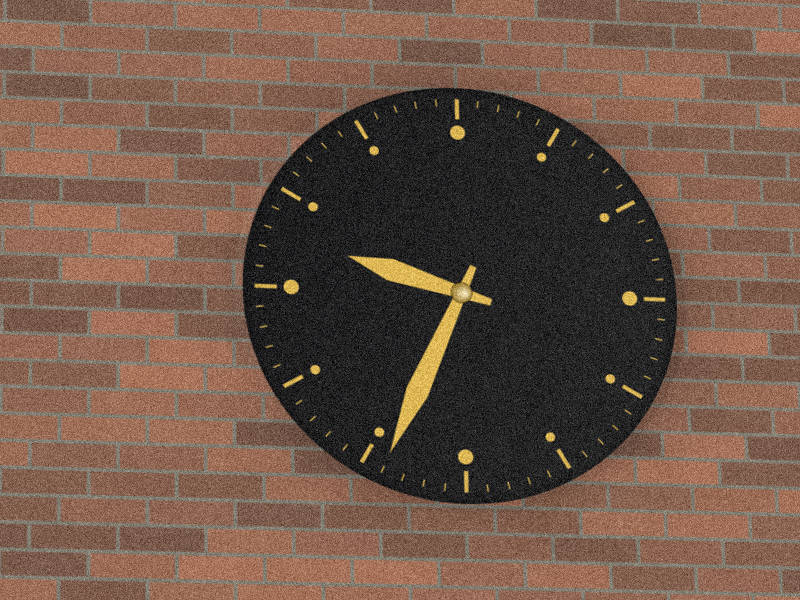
9,34
